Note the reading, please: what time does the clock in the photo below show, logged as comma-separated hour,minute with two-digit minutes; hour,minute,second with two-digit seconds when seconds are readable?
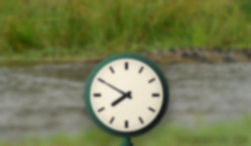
7,50
